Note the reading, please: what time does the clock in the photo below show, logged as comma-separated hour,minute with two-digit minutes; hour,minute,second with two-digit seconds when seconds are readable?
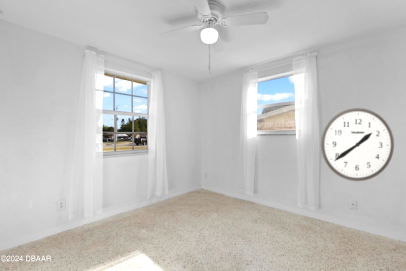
1,39
